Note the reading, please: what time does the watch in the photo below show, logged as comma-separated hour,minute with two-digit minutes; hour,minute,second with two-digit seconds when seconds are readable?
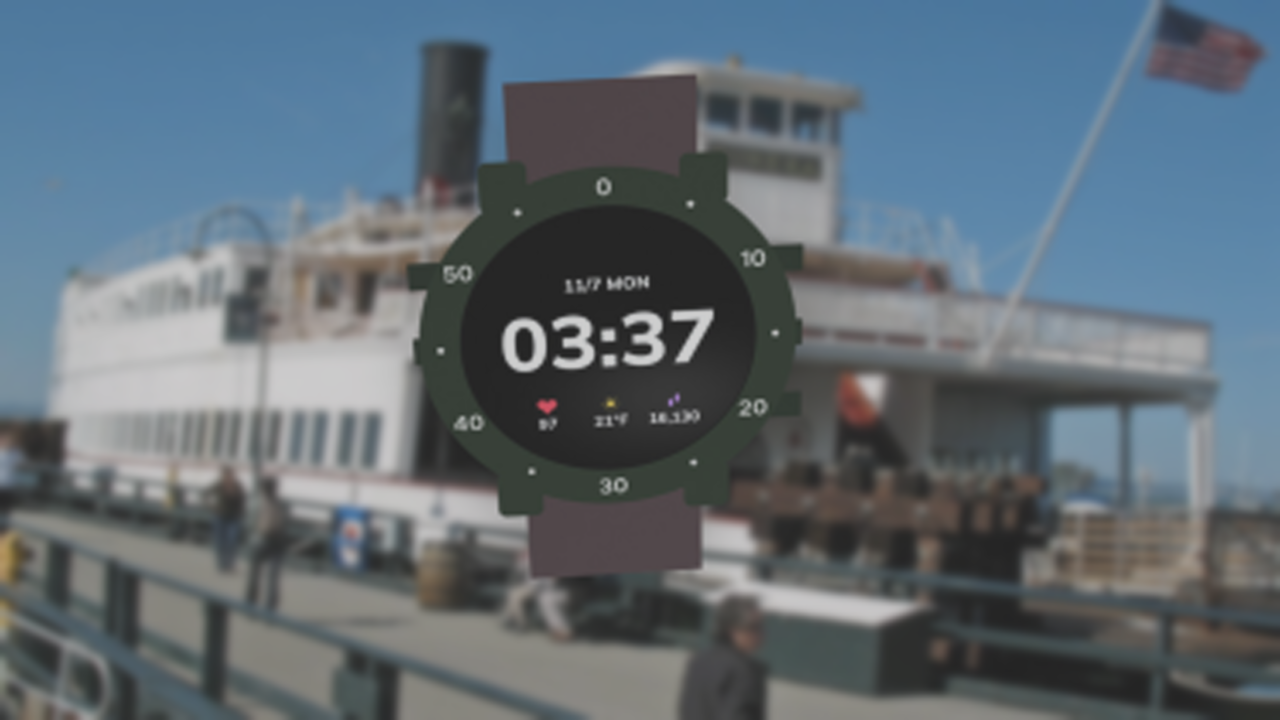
3,37
